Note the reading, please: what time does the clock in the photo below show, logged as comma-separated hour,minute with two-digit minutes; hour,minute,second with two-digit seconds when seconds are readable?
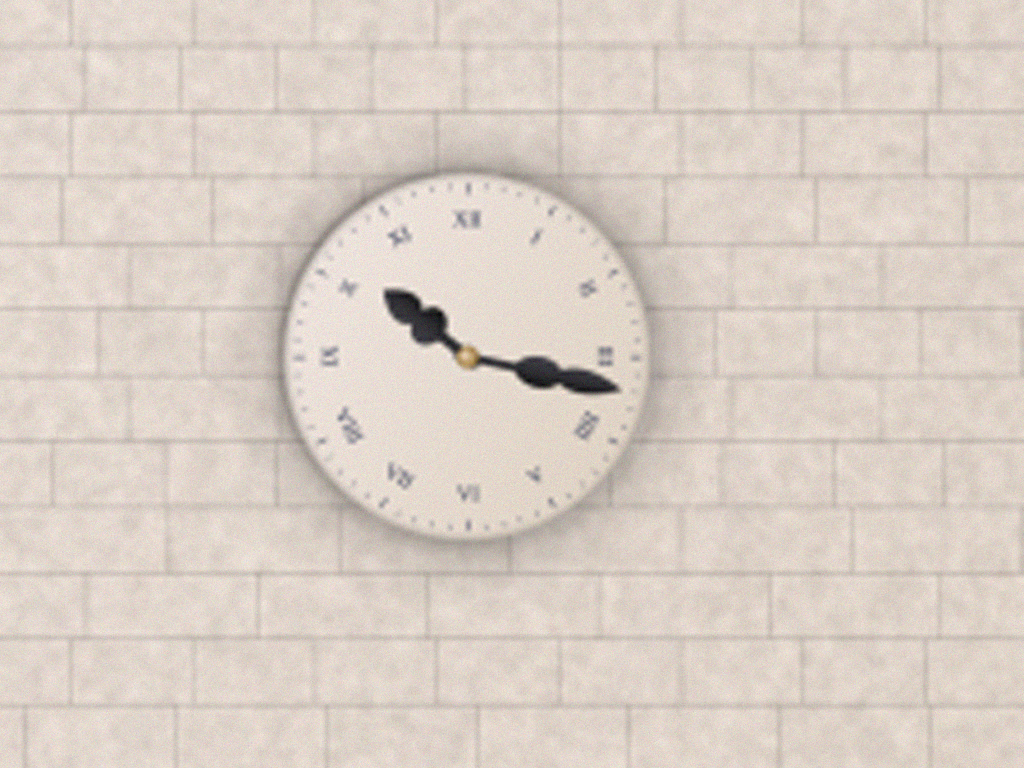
10,17
